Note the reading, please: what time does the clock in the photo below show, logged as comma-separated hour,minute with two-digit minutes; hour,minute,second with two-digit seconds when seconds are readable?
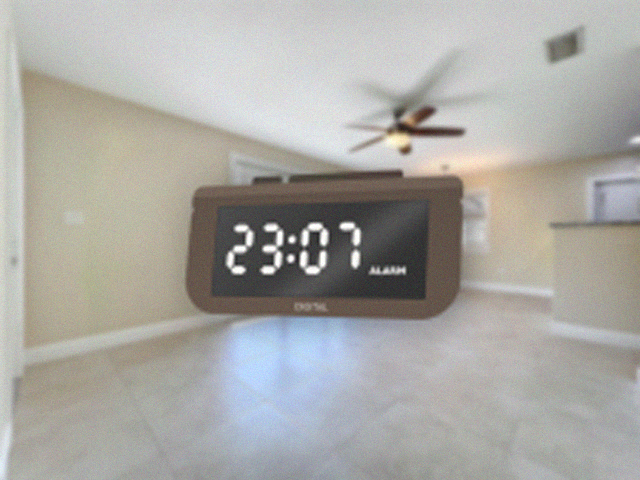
23,07
